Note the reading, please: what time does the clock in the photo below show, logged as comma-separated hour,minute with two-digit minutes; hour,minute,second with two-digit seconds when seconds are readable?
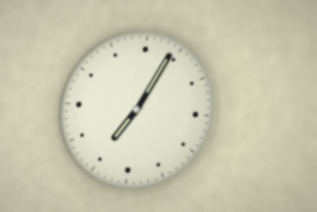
7,04
